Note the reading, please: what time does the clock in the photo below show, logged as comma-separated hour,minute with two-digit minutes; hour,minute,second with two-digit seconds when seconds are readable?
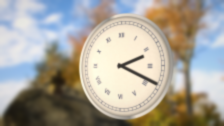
2,19
